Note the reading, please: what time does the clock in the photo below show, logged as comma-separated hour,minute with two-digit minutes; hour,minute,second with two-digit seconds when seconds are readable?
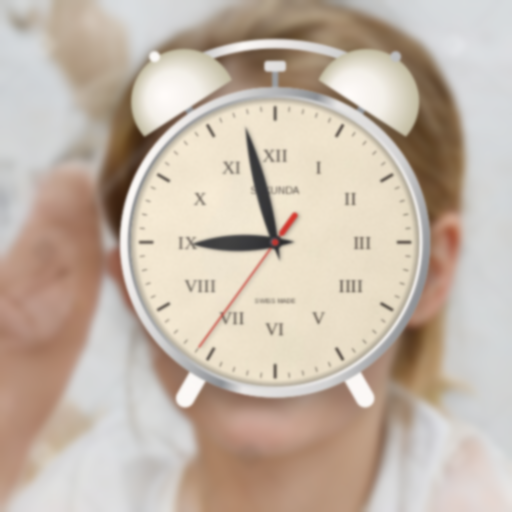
8,57,36
